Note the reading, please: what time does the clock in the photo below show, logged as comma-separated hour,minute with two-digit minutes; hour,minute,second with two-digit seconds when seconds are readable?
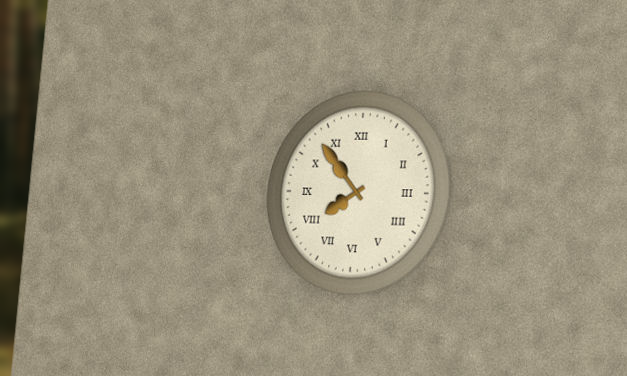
7,53
